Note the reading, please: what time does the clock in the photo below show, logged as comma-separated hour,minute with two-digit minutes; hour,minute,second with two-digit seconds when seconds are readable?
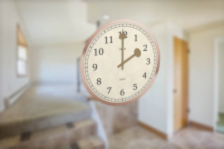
2,00
